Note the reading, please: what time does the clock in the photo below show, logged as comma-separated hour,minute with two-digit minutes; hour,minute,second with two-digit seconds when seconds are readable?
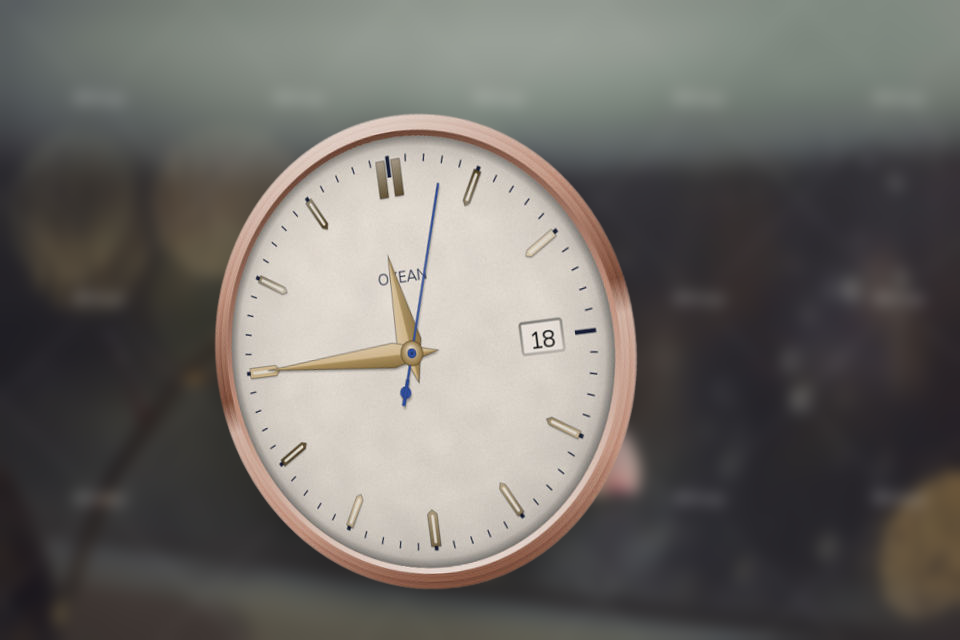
11,45,03
